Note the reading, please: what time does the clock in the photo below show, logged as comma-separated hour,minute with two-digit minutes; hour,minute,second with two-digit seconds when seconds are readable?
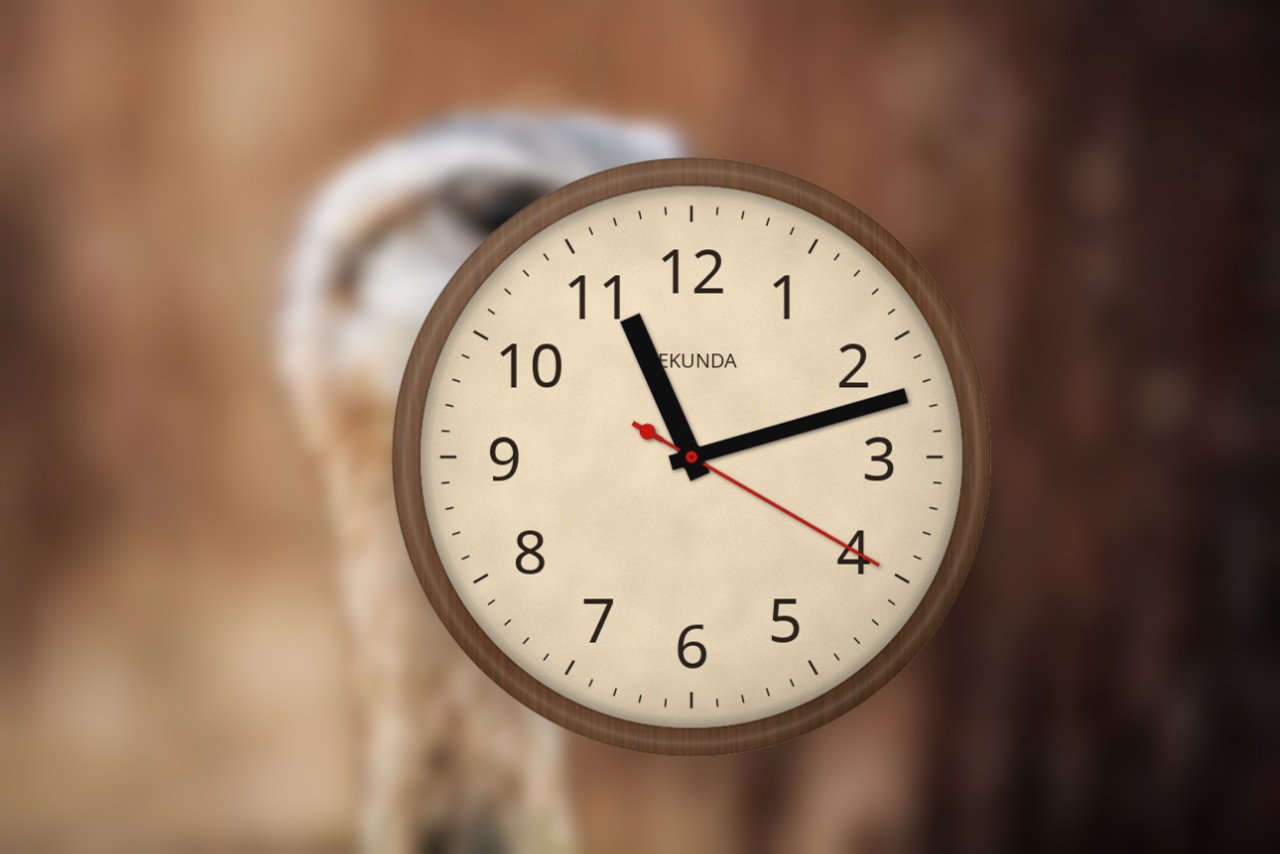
11,12,20
